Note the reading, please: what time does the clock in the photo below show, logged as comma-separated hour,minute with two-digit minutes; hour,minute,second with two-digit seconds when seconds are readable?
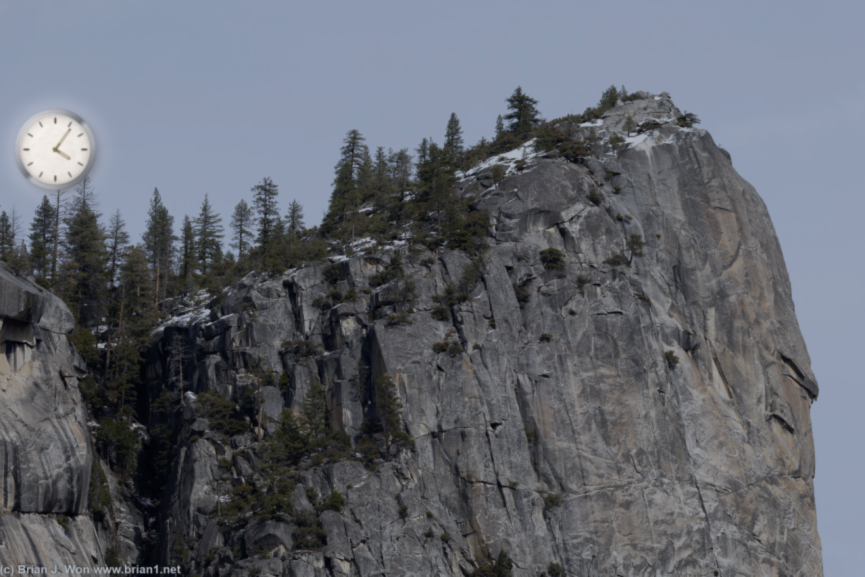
4,06
